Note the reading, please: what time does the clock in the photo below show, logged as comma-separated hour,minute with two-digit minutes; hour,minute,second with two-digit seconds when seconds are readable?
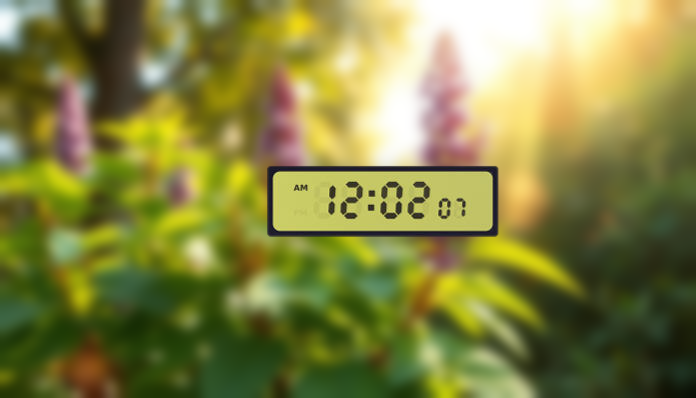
12,02,07
